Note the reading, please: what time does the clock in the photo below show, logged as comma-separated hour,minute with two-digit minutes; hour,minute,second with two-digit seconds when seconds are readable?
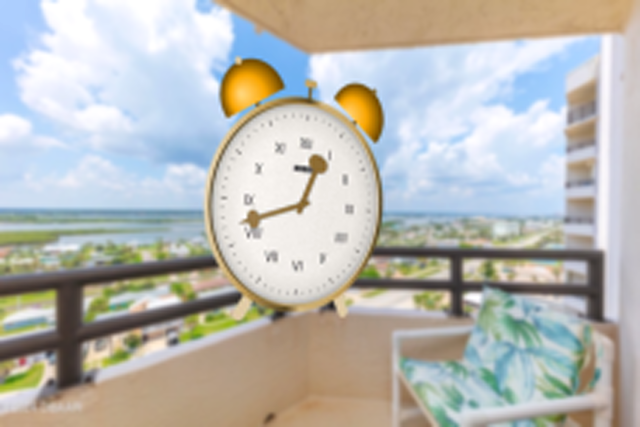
12,42
